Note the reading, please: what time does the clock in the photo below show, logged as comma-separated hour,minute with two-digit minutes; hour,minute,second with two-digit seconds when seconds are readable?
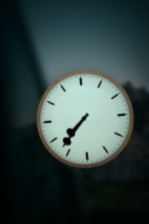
7,37
